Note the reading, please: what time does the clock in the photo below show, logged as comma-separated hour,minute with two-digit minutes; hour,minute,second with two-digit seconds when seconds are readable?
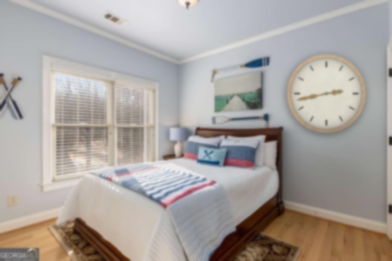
2,43
